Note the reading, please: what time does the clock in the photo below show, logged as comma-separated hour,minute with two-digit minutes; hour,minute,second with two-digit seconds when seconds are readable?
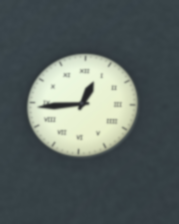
12,44
